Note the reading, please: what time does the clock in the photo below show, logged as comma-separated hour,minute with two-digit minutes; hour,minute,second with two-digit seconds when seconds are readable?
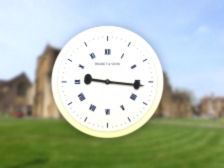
9,16
